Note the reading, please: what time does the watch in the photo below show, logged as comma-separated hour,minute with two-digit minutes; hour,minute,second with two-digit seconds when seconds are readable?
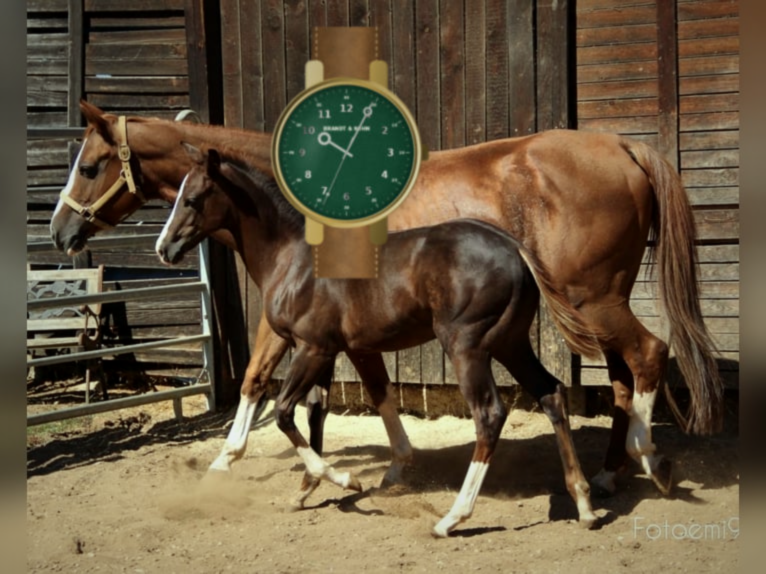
10,04,34
